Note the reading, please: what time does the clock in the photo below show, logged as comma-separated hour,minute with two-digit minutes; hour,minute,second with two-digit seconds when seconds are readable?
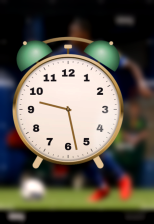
9,28
